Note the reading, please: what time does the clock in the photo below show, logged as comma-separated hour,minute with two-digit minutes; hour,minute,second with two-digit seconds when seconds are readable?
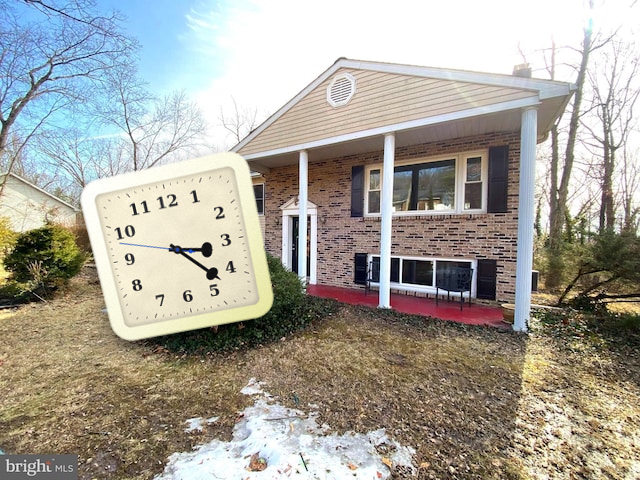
3,22,48
